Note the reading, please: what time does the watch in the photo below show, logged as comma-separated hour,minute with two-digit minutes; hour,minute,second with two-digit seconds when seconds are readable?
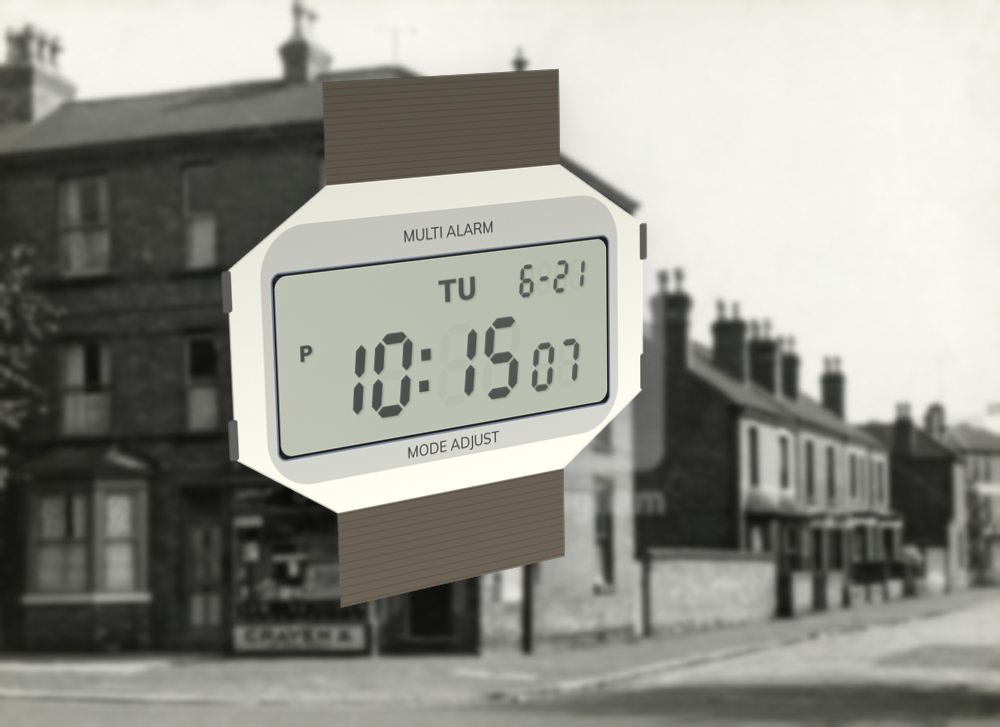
10,15,07
